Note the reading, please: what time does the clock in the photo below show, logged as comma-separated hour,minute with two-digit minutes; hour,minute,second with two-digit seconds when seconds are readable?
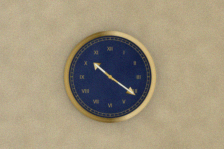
10,21
